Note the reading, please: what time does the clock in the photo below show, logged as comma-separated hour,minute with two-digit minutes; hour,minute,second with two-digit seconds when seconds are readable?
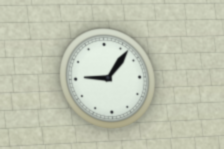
9,07
